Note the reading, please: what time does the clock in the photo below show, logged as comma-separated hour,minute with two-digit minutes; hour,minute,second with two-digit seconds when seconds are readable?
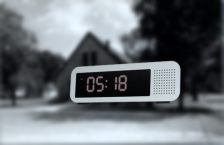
5,18
